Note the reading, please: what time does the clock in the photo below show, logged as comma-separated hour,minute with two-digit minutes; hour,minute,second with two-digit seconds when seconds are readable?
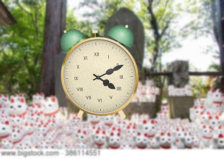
4,11
